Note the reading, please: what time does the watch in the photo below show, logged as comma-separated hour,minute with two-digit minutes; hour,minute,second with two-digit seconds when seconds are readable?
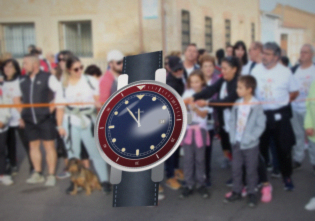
11,54
